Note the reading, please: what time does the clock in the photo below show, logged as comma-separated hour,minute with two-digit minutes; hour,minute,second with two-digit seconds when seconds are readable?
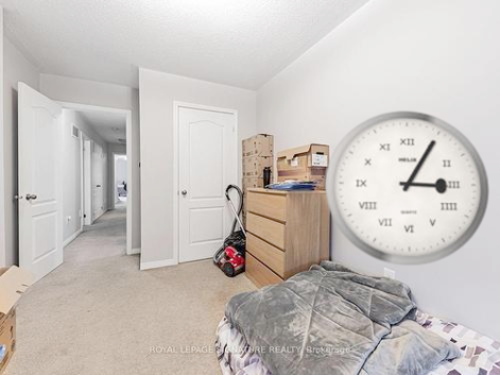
3,05
